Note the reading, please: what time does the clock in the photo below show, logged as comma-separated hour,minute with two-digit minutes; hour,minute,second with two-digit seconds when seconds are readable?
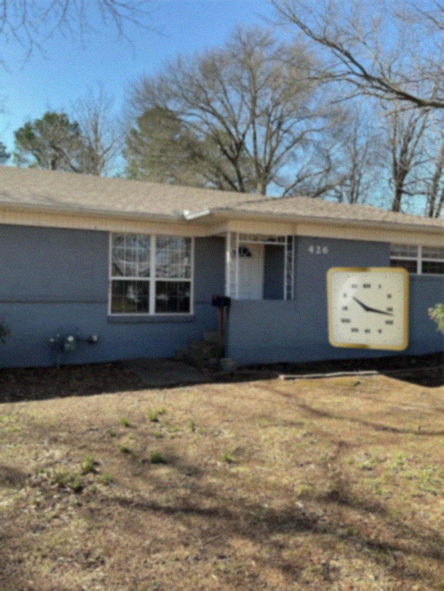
10,17
